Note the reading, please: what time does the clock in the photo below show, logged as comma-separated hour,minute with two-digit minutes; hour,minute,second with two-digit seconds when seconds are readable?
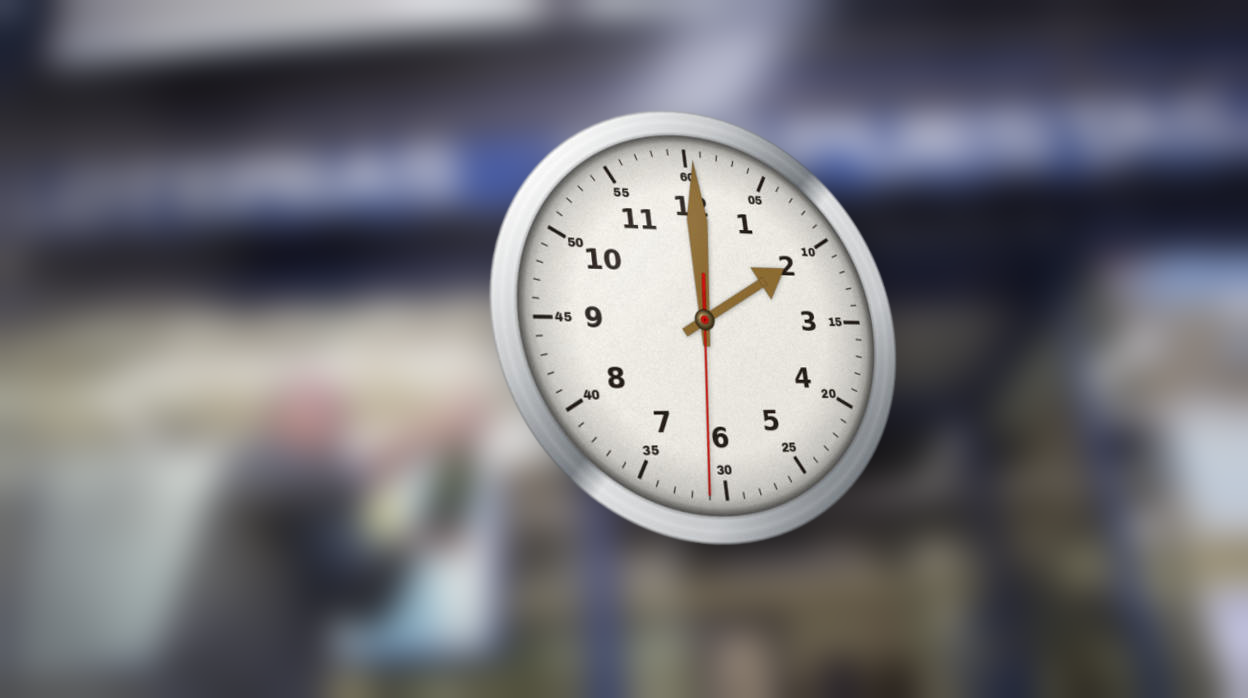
2,00,31
